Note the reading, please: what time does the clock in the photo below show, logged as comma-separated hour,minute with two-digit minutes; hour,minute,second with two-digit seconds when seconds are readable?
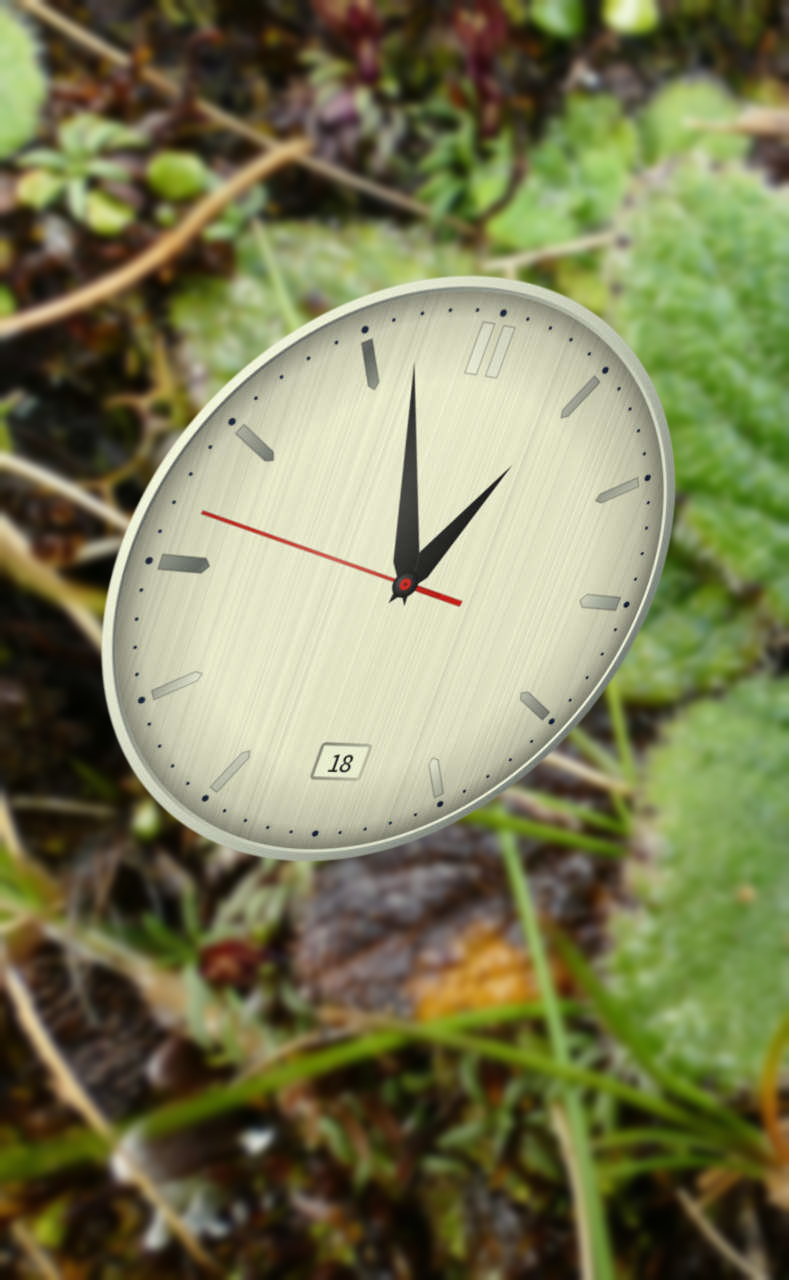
12,56,47
